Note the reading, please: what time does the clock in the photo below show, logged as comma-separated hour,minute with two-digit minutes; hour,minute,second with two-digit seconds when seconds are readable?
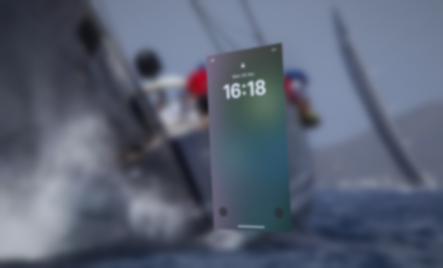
16,18
